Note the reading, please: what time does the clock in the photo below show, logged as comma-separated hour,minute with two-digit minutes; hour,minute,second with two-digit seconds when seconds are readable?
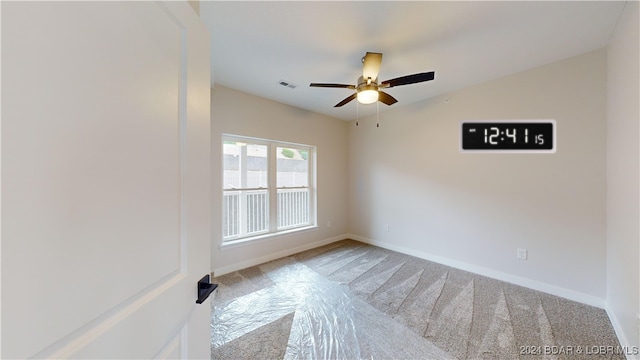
12,41,15
